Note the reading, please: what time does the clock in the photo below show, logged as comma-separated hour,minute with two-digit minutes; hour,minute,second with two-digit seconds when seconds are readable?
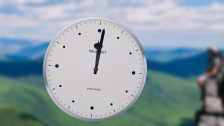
12,01
